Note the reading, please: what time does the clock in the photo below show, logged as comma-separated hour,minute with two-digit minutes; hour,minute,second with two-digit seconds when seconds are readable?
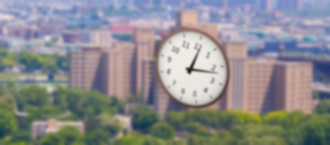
12,12
